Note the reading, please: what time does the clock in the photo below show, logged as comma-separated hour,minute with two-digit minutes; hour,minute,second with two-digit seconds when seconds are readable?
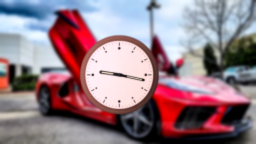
9,17
